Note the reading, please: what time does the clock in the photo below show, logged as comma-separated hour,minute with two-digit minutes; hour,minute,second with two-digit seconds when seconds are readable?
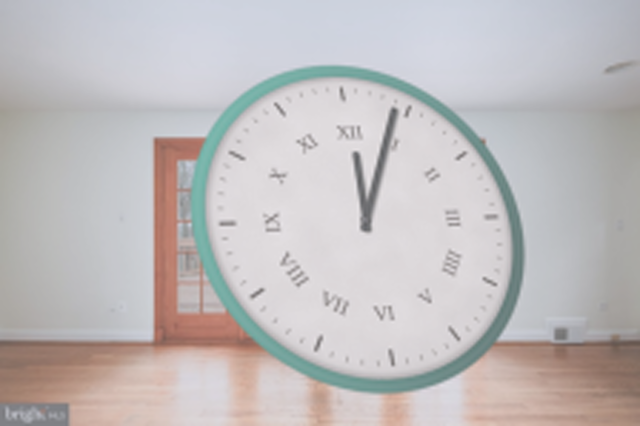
12,04
